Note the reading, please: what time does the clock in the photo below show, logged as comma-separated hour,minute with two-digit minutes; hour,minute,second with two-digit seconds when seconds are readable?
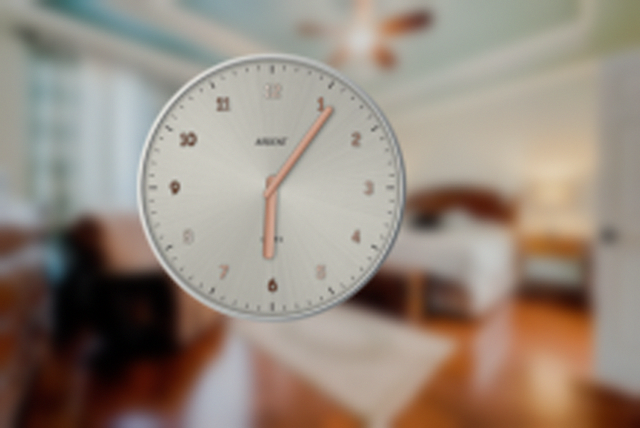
6,06
